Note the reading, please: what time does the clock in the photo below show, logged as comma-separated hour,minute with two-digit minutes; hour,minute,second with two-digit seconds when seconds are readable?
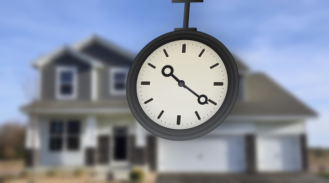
10,21
